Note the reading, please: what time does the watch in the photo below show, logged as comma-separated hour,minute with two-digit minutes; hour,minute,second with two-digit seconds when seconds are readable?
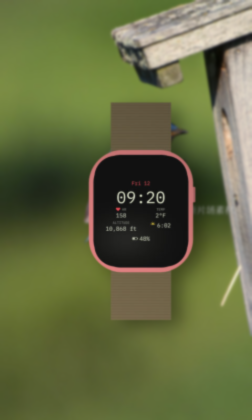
9,20
